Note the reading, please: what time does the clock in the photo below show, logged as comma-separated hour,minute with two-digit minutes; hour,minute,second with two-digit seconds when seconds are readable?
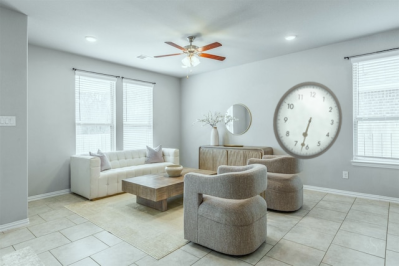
6,32
